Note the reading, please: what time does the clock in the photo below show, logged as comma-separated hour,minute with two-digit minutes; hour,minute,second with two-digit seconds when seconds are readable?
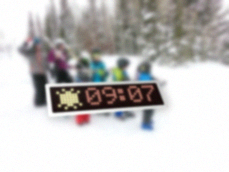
9,07
